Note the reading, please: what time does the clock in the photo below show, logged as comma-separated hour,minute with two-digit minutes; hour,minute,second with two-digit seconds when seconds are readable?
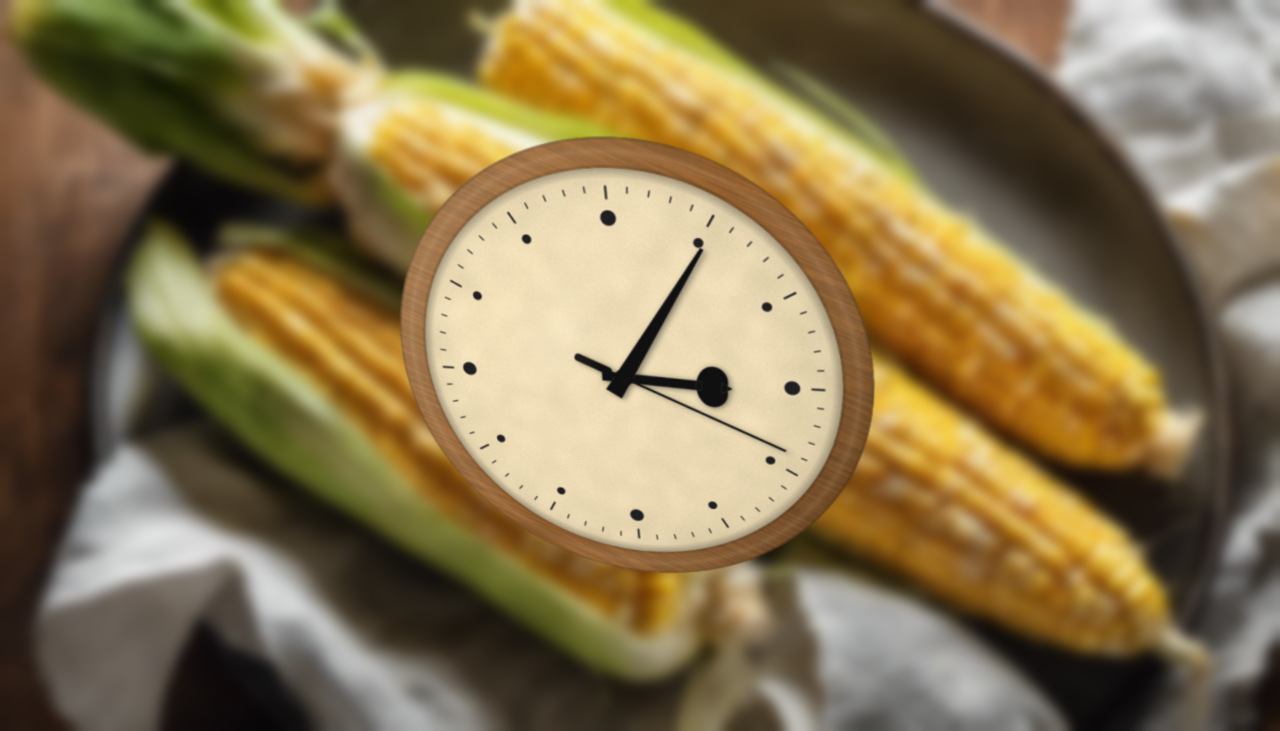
3,05,19
